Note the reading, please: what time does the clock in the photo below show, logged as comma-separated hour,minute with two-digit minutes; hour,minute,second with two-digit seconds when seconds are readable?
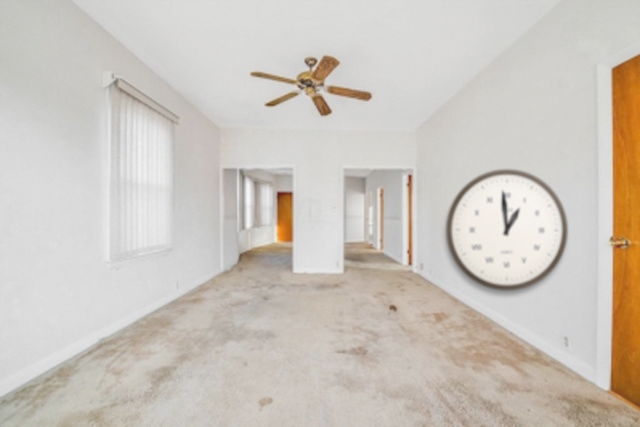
12,59
